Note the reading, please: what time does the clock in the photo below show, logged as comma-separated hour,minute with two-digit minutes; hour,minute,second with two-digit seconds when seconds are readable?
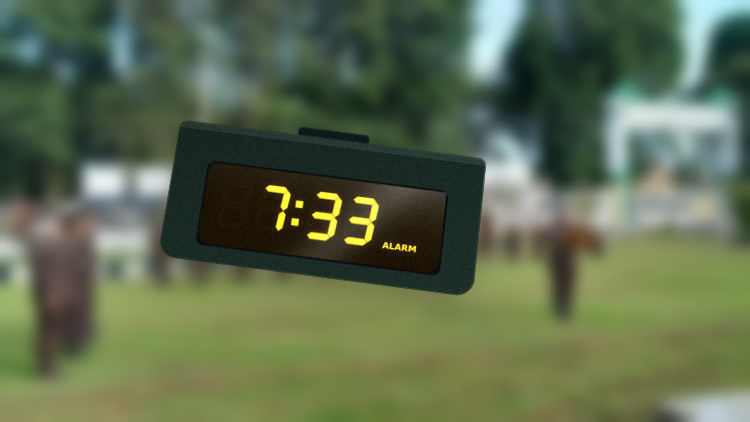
7,33
